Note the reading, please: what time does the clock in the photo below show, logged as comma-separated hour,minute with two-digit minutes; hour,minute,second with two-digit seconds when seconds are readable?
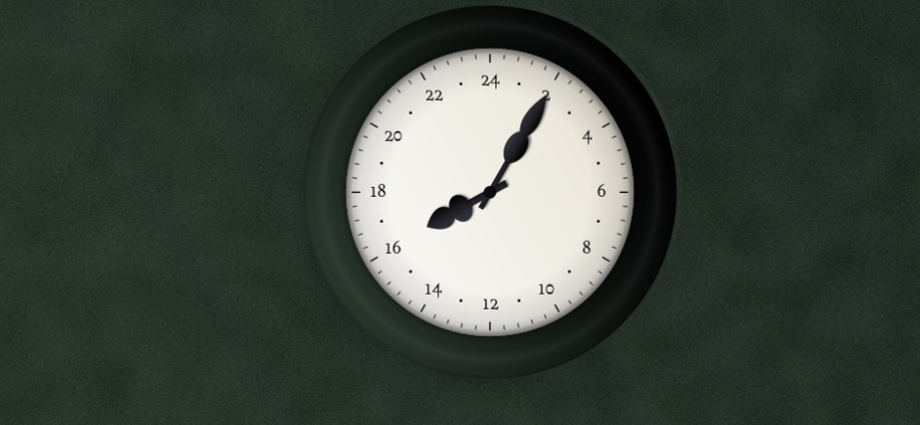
16,05
